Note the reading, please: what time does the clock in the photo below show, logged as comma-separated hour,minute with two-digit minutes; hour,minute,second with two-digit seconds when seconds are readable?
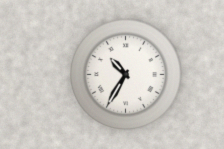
10,35
